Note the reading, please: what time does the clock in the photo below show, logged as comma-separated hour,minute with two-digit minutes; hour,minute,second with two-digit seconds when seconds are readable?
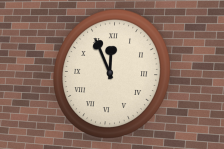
11,55
